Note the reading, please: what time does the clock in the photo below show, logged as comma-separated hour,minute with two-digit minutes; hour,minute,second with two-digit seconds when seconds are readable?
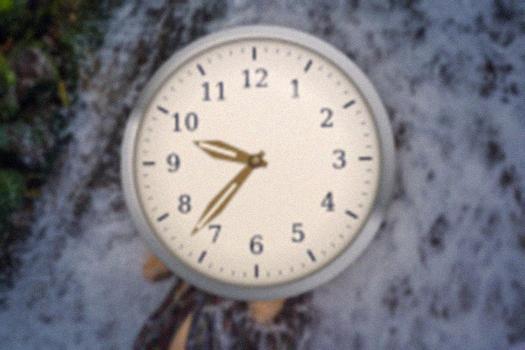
9,37
